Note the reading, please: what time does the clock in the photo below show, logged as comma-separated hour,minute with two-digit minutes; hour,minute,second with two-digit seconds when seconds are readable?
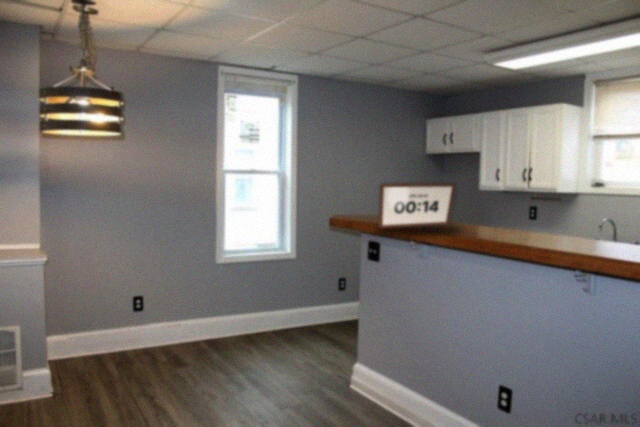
0,14
